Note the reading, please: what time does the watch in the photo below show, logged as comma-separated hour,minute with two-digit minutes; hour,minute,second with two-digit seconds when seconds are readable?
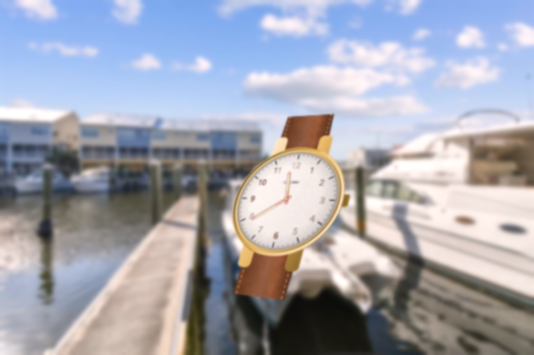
11,39
